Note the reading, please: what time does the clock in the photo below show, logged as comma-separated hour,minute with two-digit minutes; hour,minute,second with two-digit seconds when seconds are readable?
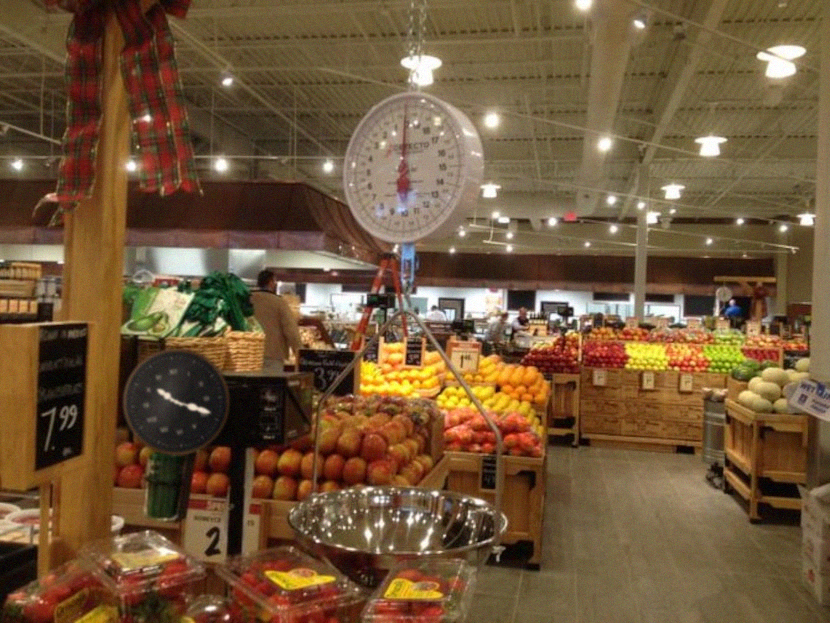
10,19
